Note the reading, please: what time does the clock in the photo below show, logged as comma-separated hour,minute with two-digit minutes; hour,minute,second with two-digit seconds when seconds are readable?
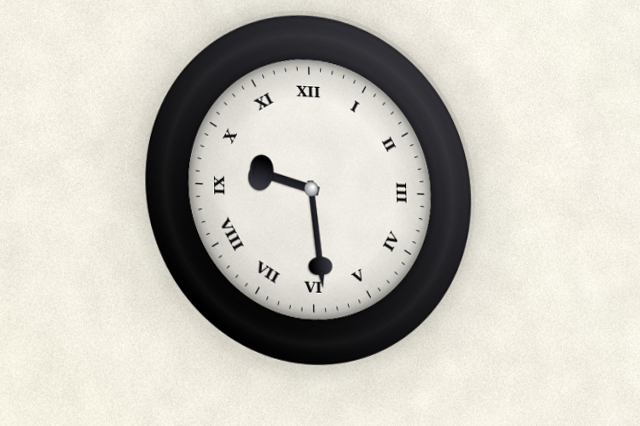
9,29
